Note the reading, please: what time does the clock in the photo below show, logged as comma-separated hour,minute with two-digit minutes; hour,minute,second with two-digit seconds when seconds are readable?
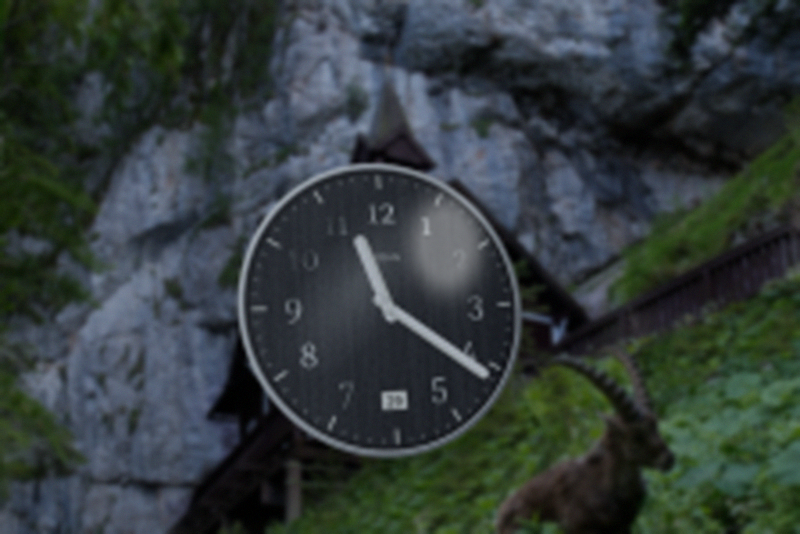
11,21
